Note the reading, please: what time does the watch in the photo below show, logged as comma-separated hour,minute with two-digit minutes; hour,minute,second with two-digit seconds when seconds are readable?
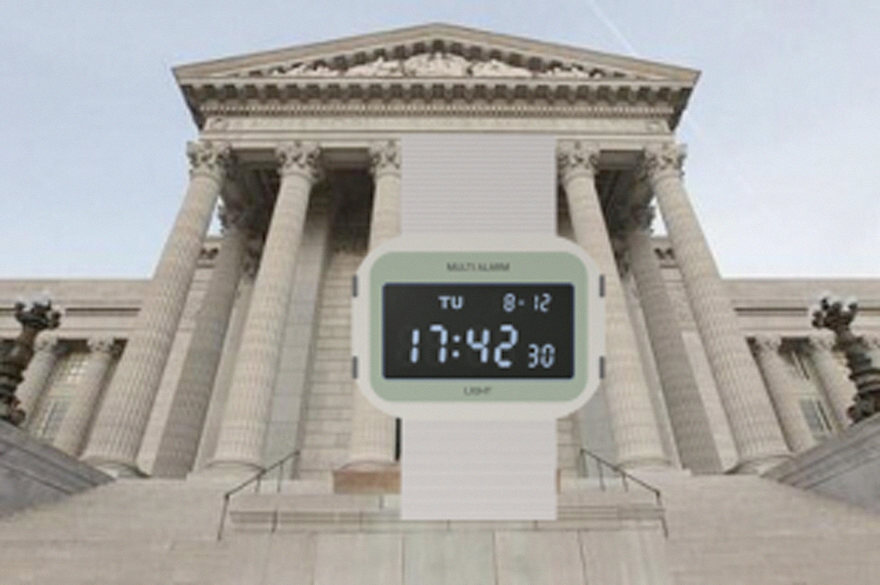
17,42,30
